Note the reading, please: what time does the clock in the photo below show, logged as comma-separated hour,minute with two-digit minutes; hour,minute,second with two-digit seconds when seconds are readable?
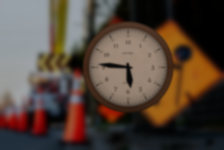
5,46
